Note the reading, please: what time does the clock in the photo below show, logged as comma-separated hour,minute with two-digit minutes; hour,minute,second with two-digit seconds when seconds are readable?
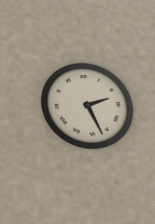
2,27
